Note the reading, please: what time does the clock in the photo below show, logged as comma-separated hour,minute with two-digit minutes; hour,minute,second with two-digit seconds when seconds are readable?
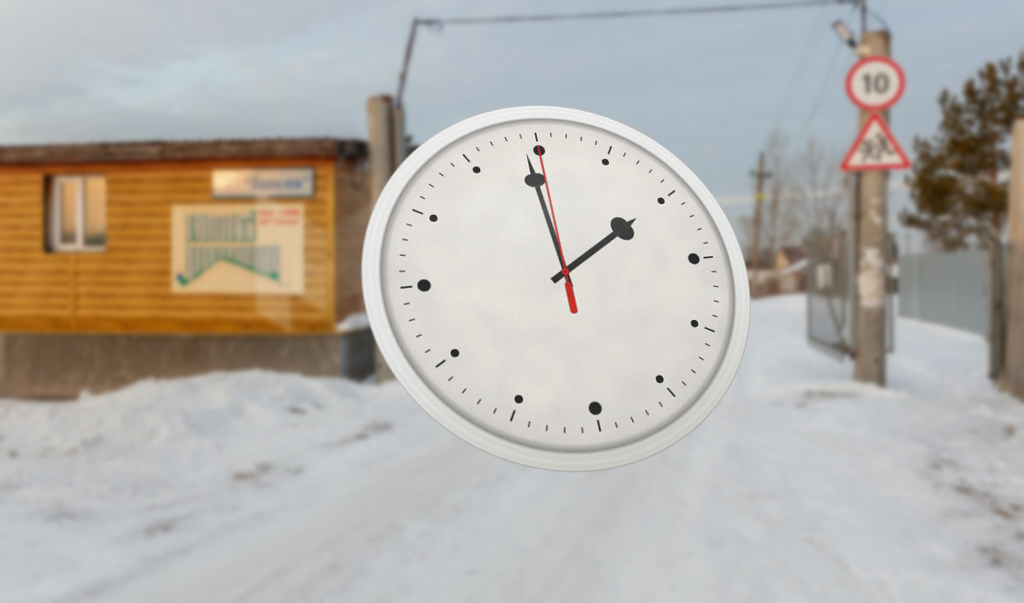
1,59,00
